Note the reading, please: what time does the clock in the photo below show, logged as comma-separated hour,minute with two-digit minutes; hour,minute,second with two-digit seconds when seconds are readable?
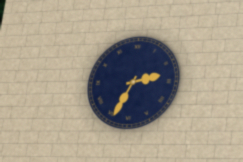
2,34
